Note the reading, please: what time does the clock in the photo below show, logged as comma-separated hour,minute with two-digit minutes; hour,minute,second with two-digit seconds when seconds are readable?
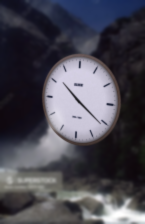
10,21
